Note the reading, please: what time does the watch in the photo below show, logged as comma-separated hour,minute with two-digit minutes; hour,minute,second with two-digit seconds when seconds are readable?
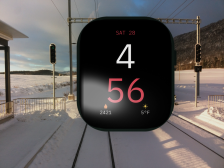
4,56
